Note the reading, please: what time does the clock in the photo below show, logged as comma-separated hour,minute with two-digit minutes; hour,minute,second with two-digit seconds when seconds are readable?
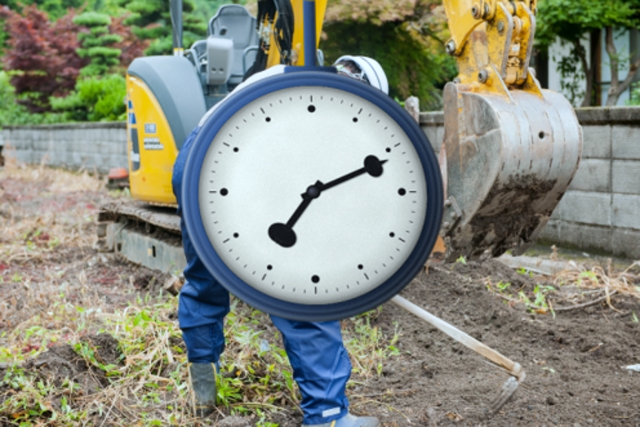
7,11
